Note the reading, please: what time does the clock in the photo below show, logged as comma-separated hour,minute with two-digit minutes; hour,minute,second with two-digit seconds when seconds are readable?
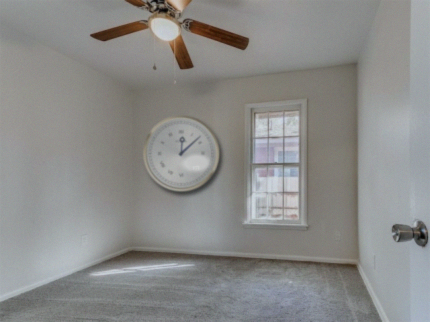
12,08
